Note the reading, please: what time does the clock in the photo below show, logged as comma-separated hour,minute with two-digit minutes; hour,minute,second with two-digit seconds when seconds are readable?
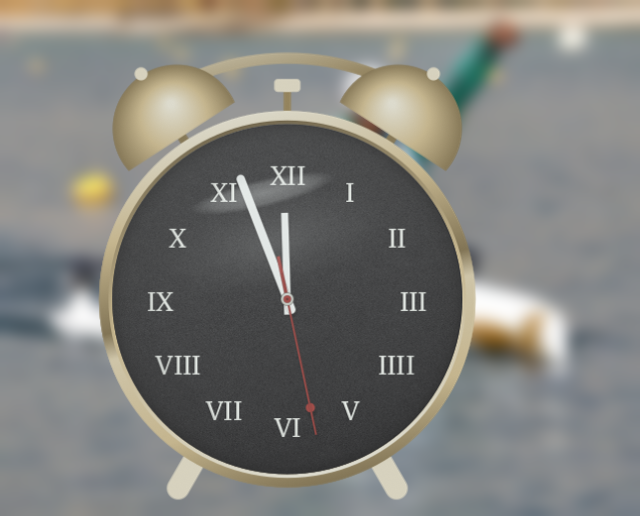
11,56,28
